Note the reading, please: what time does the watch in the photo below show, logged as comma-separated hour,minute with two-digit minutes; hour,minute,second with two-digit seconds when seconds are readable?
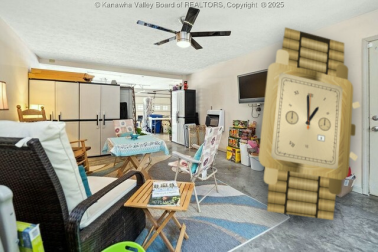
12,59
